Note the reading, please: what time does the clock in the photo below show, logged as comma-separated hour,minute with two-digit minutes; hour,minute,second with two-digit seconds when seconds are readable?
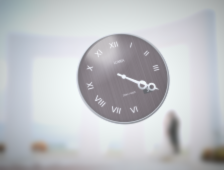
4,21
